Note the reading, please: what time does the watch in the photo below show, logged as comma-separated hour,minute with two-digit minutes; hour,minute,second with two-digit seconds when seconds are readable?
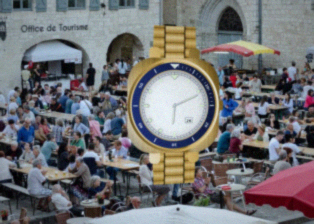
6,11
